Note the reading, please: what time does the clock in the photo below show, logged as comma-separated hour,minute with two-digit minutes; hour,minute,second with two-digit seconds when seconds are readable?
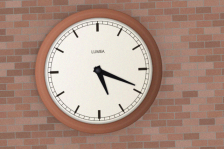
5,19
